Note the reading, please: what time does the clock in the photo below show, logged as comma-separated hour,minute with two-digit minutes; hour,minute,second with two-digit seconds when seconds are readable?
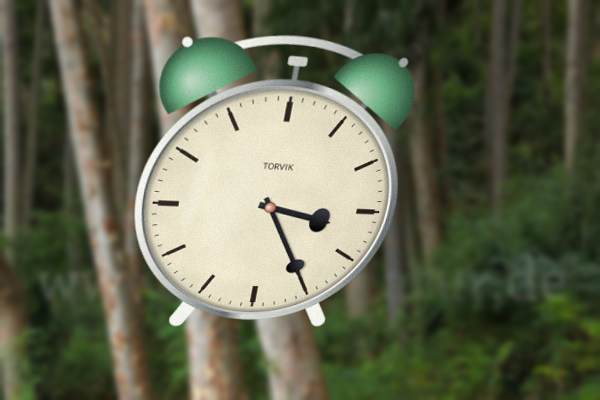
3,25
